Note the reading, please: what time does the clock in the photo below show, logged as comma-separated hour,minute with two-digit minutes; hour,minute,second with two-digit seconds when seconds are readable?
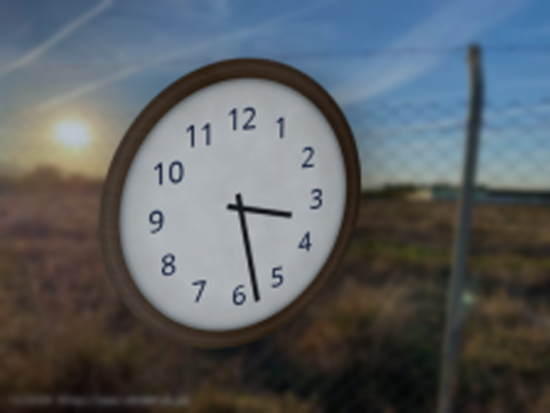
3,28
